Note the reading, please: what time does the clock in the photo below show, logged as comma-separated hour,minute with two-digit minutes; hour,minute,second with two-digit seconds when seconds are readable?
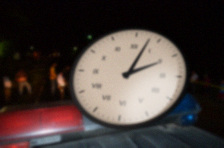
2,03
